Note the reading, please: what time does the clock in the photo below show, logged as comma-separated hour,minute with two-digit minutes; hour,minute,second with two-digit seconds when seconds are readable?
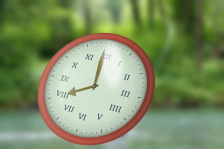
7,59
